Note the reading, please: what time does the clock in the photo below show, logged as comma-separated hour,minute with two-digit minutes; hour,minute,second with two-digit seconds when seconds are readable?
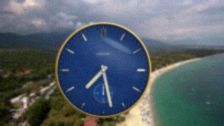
7,28
